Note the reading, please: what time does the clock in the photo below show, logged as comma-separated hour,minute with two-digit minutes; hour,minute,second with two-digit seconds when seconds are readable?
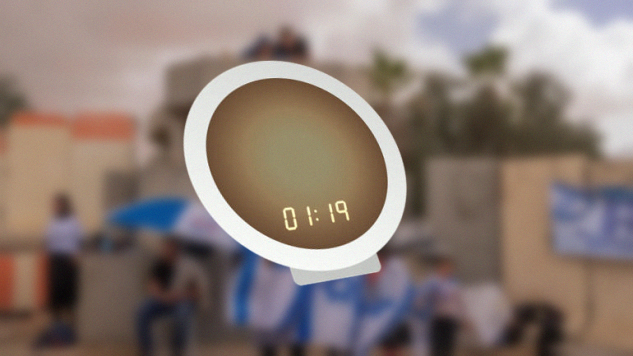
1,19
